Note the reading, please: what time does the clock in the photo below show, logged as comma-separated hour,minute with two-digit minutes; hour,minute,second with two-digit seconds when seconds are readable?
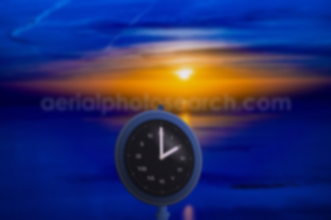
2,00
